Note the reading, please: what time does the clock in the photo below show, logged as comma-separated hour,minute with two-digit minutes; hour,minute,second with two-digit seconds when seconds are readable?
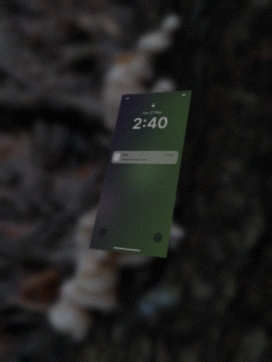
2,40
